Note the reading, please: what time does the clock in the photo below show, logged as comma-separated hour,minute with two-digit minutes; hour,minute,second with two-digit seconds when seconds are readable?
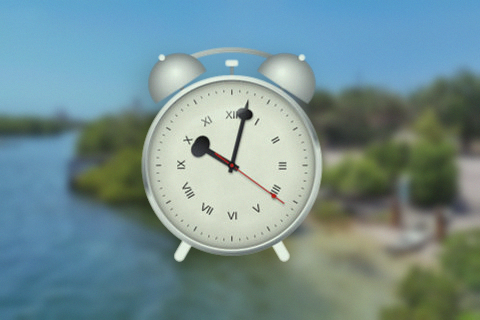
10,02,21
